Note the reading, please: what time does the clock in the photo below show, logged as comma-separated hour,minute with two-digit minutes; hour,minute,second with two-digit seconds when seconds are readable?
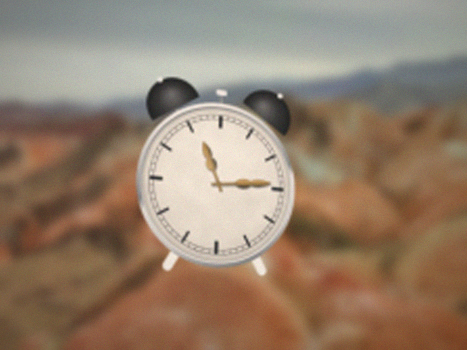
11,14
